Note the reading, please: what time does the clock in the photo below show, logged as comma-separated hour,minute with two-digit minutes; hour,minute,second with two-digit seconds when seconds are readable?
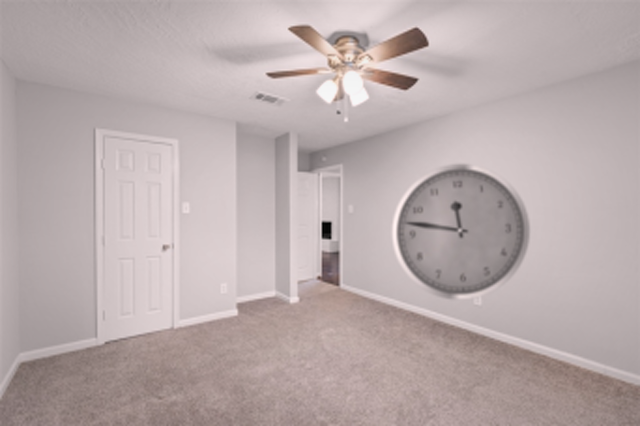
11,47
